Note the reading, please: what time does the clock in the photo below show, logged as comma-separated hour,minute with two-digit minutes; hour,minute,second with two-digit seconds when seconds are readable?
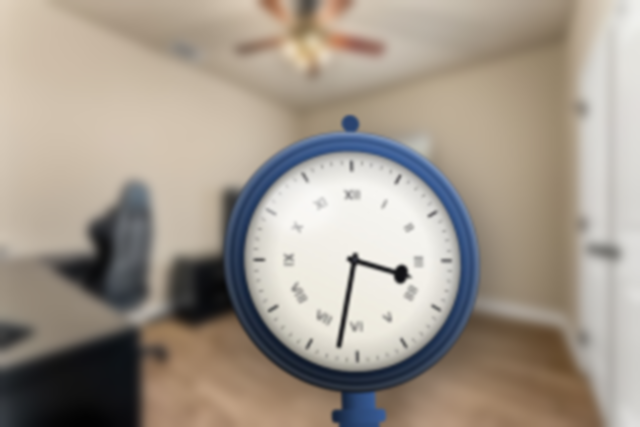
3,32
